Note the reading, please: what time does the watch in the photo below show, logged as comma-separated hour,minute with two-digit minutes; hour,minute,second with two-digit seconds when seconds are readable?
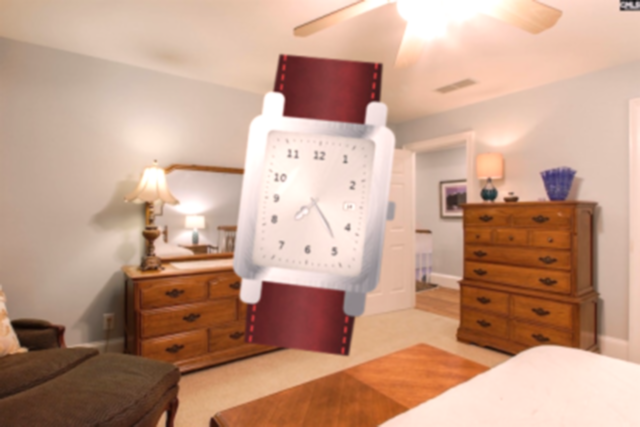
7,24
